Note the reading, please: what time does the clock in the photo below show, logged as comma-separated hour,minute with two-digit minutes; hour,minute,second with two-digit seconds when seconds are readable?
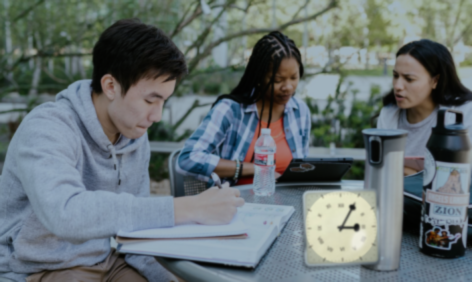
3,05
